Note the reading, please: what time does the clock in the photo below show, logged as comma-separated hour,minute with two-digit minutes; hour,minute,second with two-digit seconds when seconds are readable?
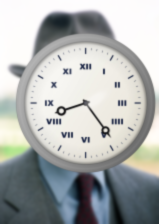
8,24
